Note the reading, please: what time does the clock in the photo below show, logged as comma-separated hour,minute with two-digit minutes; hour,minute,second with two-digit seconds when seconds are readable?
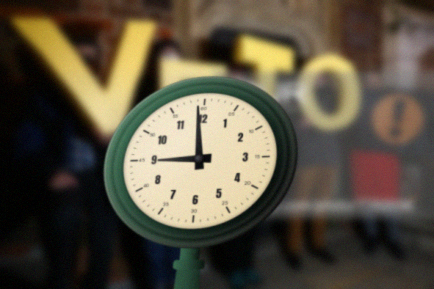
8,59
